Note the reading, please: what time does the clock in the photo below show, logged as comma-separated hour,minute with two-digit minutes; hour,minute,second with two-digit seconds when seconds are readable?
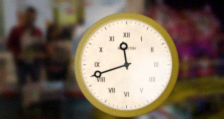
11,42
